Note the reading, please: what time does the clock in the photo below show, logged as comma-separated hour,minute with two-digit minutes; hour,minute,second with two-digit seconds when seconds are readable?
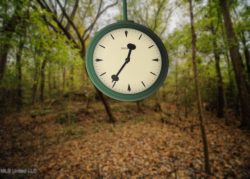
12,36
